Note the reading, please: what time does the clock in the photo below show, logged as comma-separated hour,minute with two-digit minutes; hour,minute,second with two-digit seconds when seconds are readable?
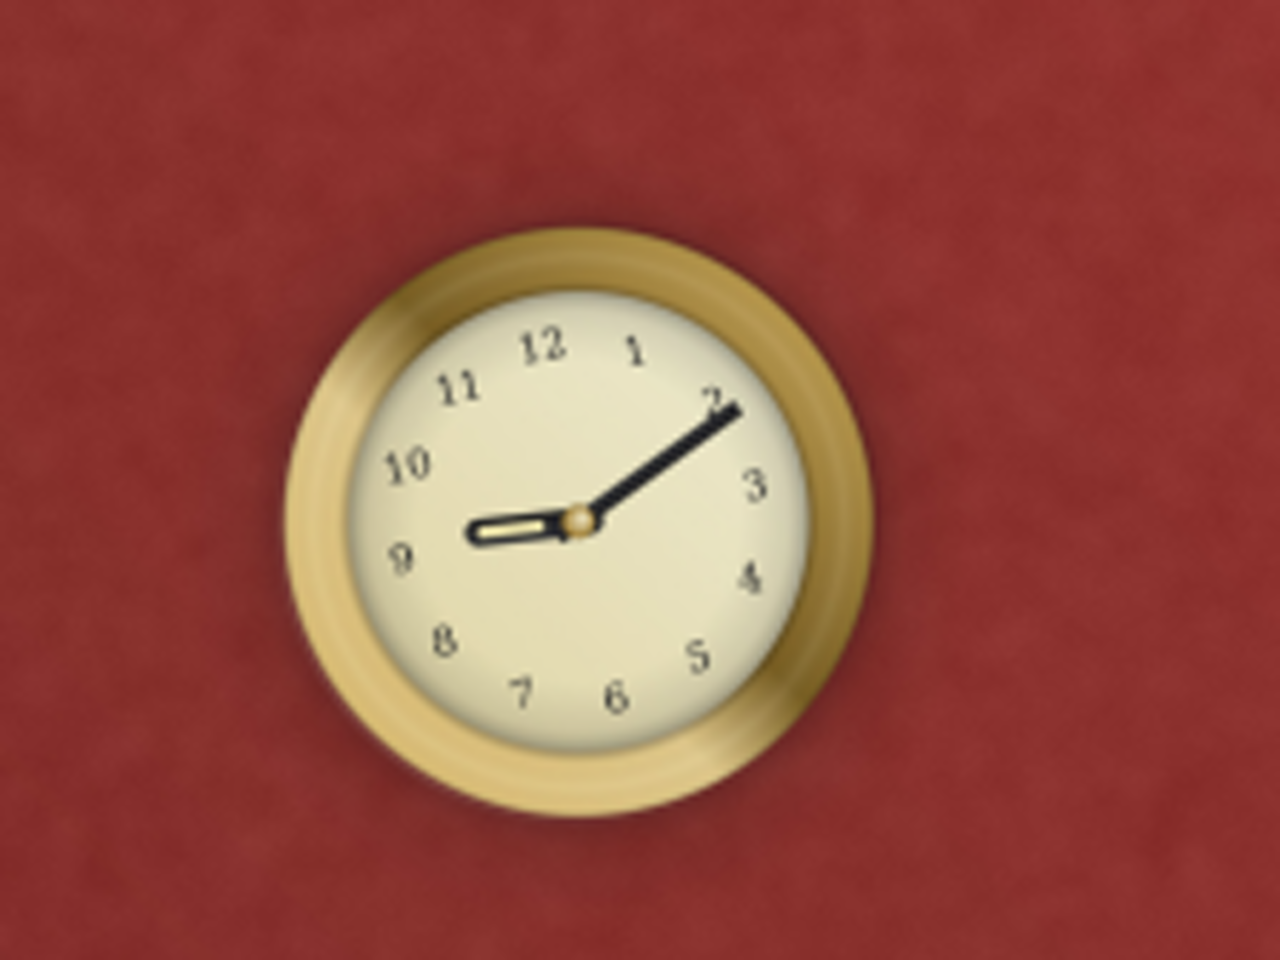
9,11
